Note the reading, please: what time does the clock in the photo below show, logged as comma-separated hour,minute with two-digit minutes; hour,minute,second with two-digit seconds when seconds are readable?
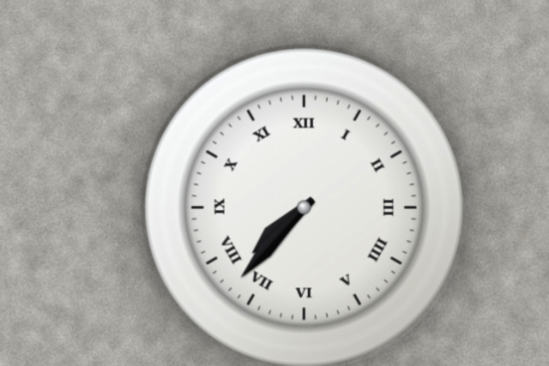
7,37
